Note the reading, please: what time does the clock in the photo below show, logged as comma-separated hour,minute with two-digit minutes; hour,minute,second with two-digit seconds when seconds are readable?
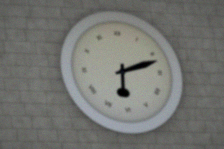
6,12
